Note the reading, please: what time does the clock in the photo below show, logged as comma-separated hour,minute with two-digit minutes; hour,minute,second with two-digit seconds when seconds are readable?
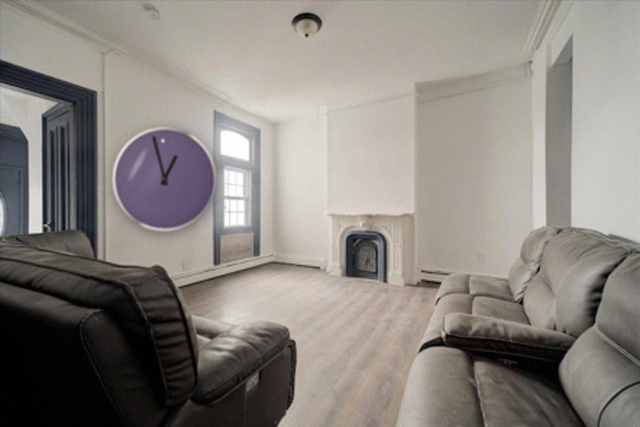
12,58
